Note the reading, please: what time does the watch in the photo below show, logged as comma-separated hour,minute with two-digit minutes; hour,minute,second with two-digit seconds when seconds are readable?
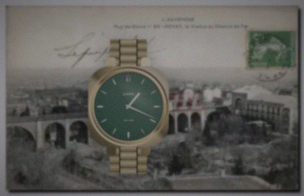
1,19
